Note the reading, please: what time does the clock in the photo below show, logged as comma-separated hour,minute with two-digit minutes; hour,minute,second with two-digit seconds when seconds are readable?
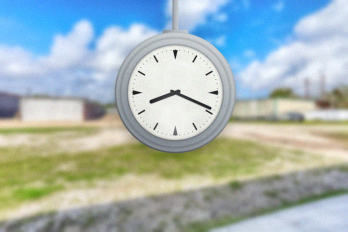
8,19
